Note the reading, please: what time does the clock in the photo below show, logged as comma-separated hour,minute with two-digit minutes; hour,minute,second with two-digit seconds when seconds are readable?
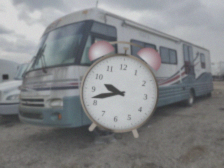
9,42
